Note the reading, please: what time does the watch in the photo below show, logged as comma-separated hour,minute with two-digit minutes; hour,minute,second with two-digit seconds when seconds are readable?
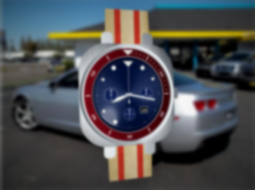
8,17
